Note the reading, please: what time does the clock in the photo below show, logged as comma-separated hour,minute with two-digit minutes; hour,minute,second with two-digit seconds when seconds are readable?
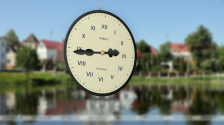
2,44
